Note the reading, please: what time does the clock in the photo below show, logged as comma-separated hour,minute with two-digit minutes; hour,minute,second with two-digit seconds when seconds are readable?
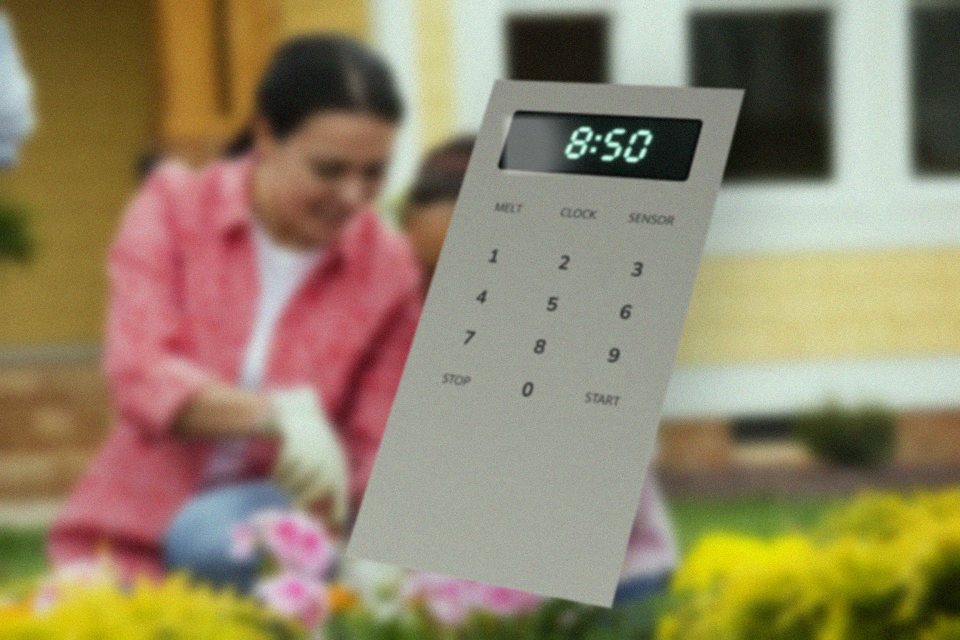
8,50
